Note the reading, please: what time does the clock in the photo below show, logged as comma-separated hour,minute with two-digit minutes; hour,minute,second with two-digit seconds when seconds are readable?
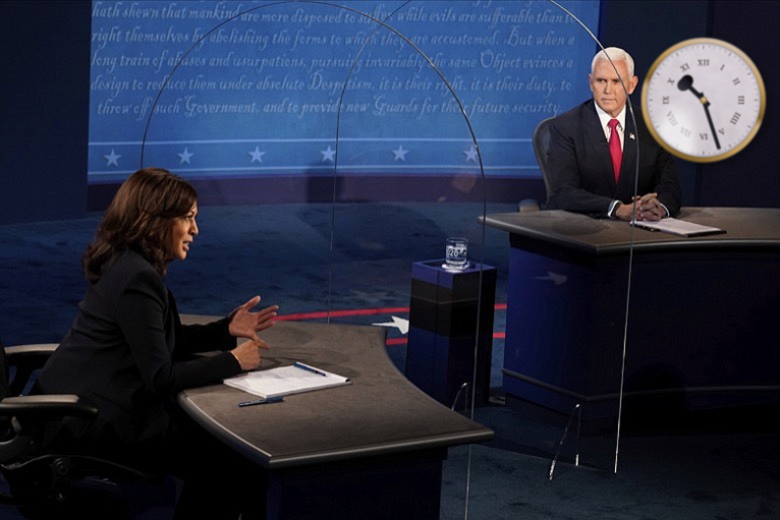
10,27
